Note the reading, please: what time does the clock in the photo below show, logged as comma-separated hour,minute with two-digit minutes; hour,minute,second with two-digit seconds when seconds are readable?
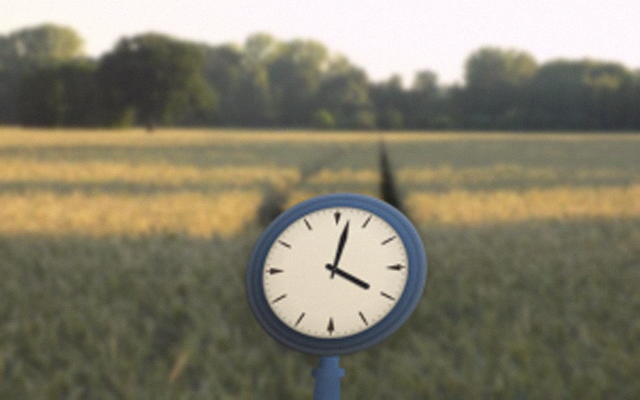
4,02
